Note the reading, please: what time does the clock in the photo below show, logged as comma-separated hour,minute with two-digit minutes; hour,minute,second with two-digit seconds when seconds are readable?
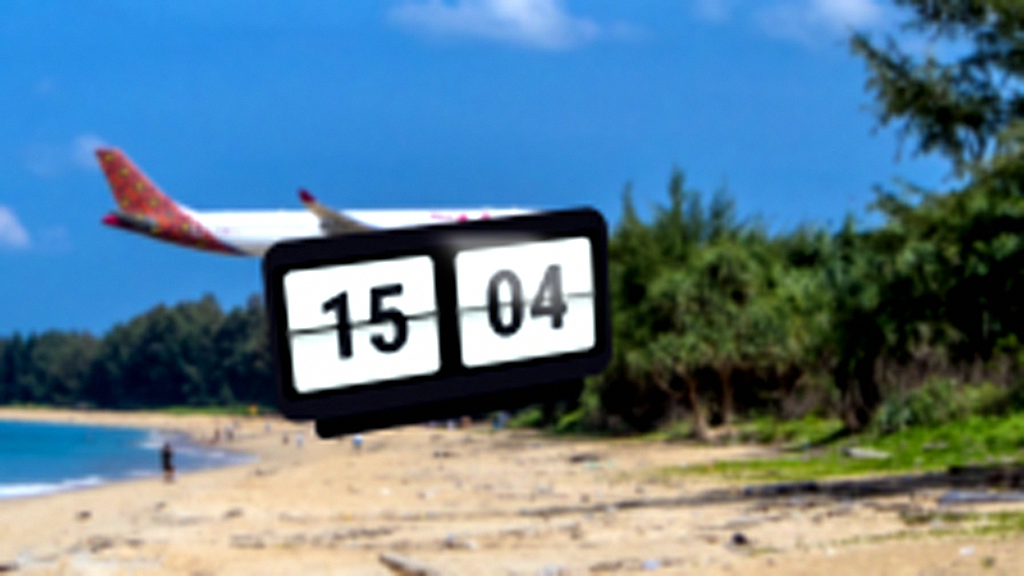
15,04
